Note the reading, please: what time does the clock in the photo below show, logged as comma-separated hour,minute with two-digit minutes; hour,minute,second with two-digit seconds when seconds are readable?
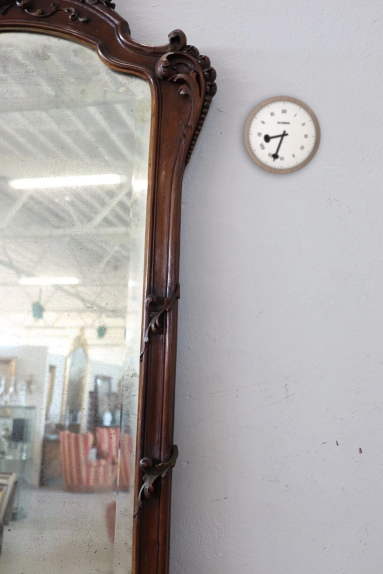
8,33
